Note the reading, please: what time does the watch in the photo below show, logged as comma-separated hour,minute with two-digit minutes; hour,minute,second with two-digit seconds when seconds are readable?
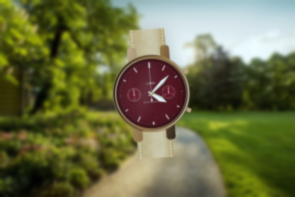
4,08
